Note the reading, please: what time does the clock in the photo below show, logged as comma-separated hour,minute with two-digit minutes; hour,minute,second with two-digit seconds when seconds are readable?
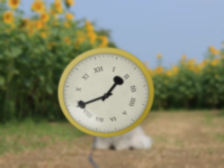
1,44
